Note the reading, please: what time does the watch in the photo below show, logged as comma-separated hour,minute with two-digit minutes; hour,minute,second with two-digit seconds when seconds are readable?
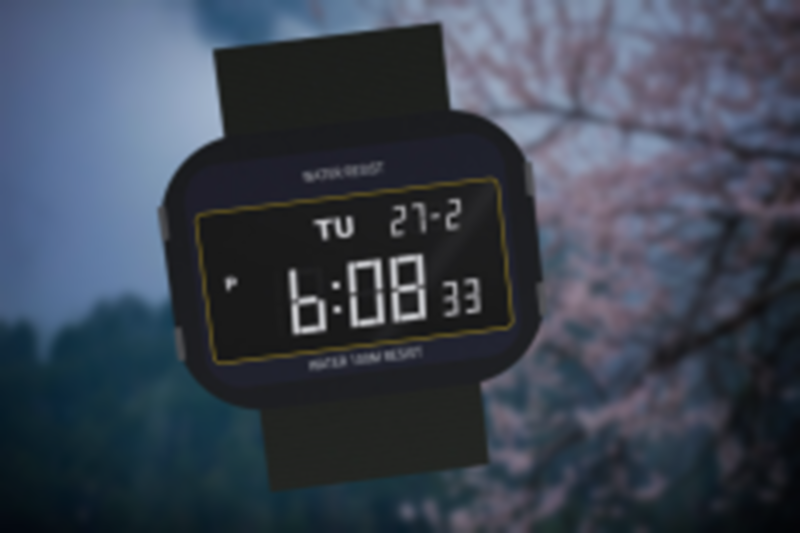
6,08,33
